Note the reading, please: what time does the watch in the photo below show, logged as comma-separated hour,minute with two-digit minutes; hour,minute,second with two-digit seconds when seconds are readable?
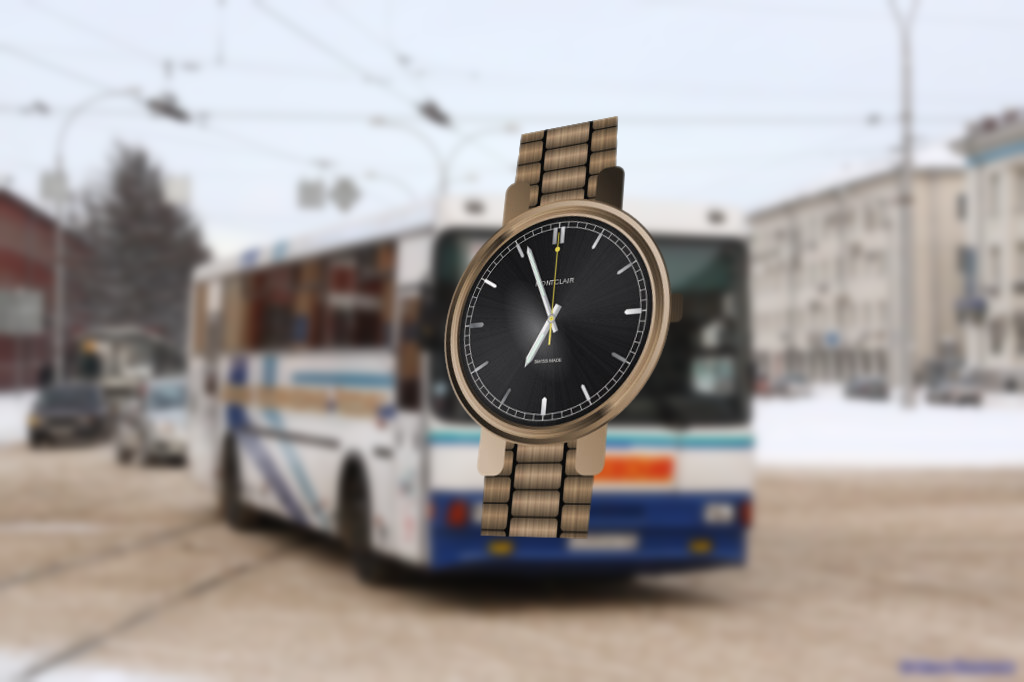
6,56,00
